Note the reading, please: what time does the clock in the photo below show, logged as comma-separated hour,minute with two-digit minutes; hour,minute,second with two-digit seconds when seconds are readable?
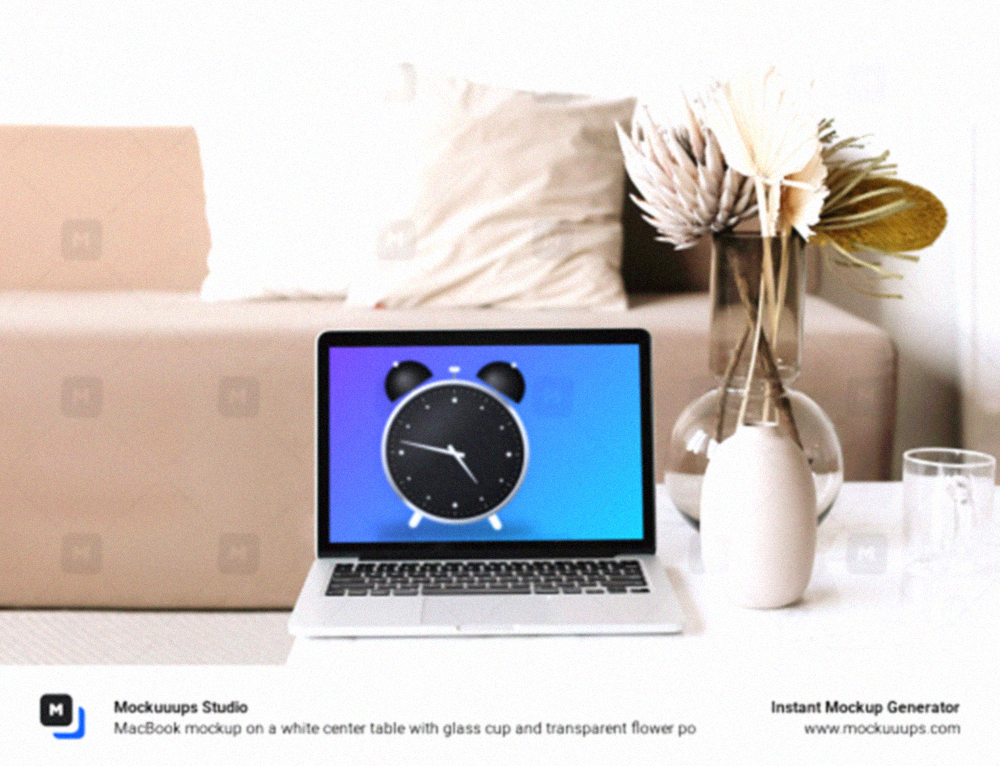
4,47
